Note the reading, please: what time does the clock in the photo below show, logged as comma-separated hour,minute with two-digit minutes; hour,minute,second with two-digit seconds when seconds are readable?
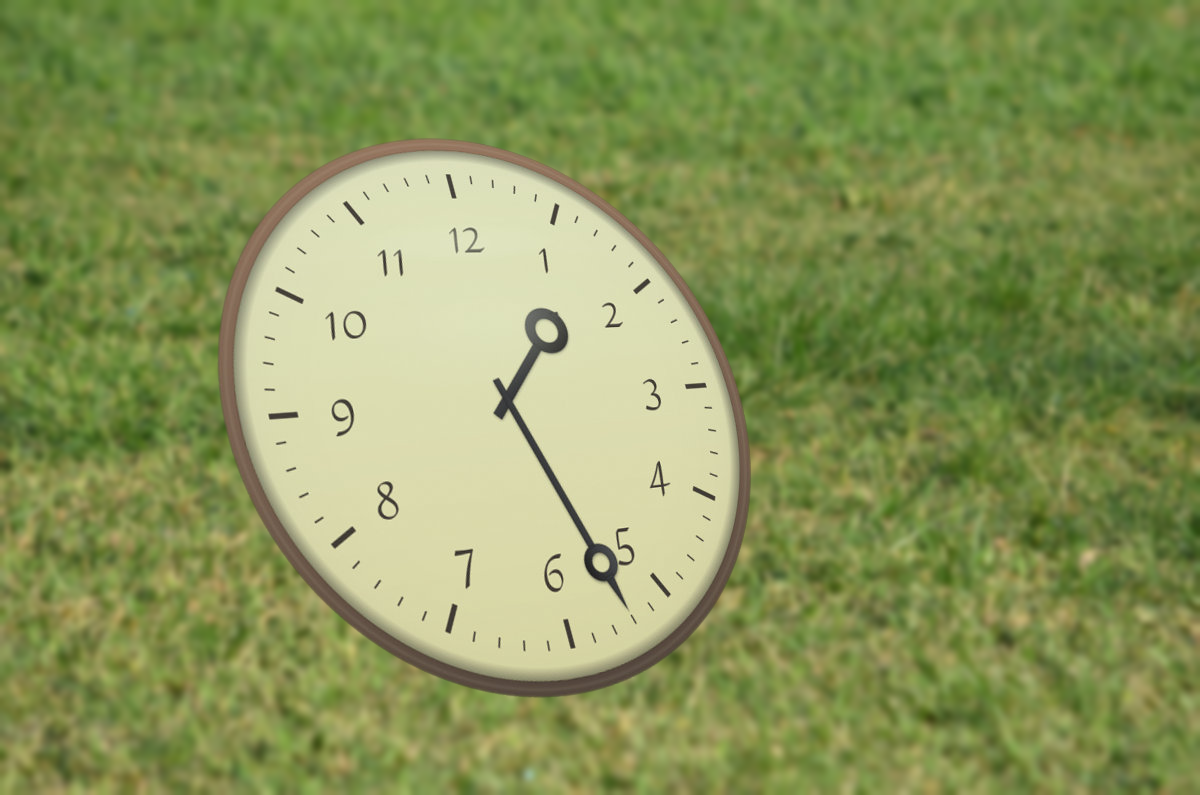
1,27
